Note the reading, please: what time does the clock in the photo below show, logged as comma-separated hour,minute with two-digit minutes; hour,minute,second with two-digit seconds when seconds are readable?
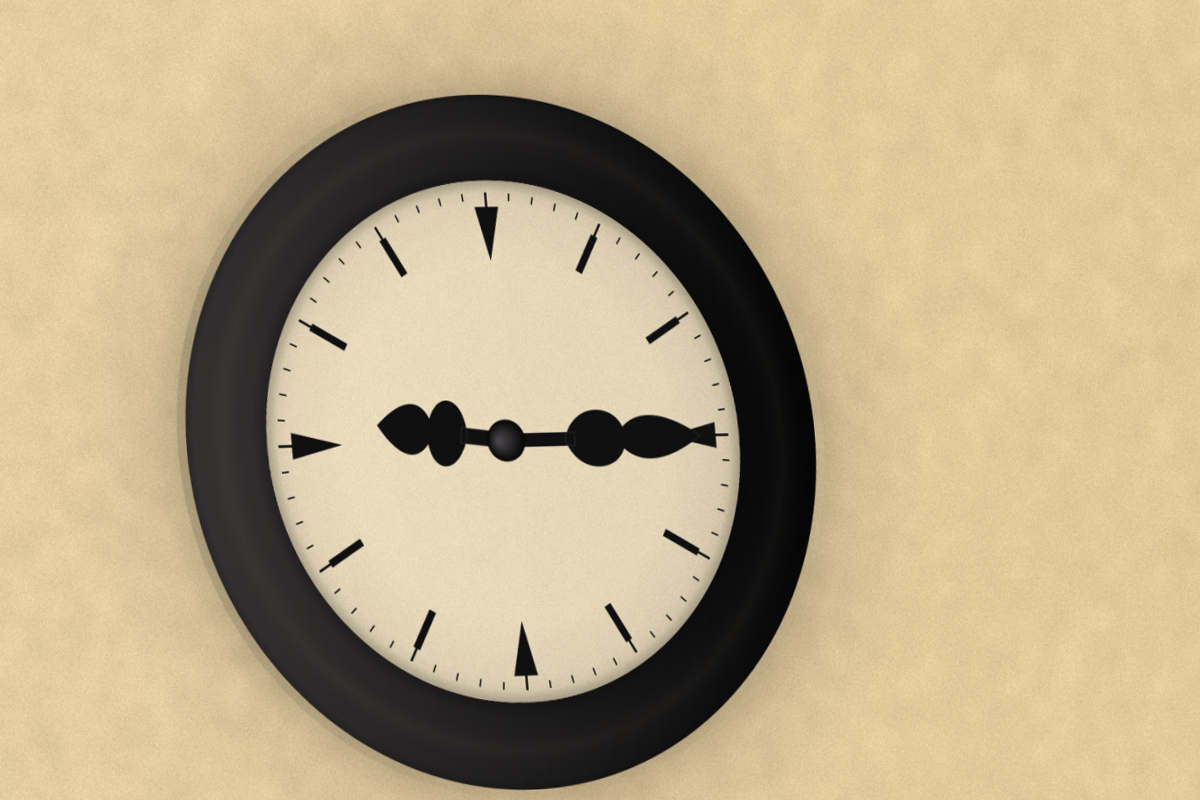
9,15
